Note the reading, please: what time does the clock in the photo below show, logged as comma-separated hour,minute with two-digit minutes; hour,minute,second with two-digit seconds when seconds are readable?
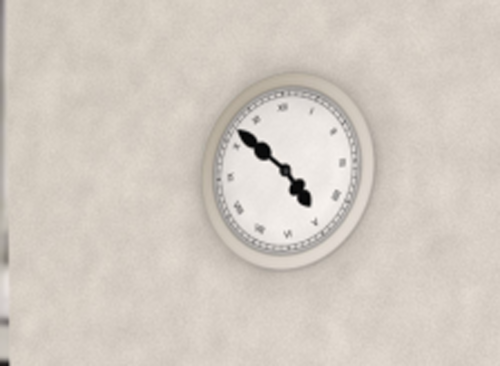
4,52
